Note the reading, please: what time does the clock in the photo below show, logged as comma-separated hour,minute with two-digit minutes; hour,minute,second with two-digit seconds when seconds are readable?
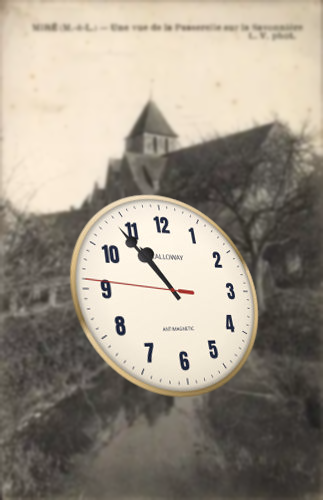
10,53,46
